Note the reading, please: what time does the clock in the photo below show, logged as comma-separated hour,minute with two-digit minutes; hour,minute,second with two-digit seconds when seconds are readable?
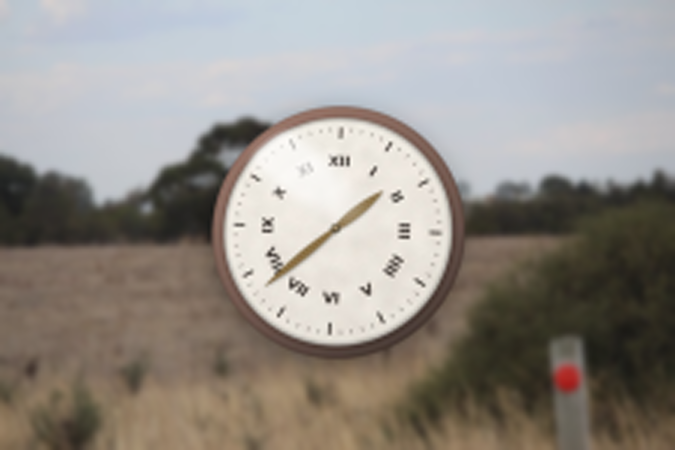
1,38
